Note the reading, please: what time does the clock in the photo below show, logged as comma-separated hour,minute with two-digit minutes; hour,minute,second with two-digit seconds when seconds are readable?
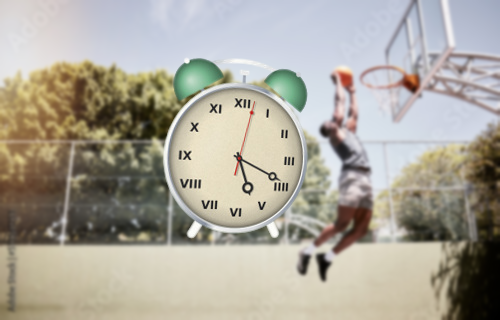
5,19,02
